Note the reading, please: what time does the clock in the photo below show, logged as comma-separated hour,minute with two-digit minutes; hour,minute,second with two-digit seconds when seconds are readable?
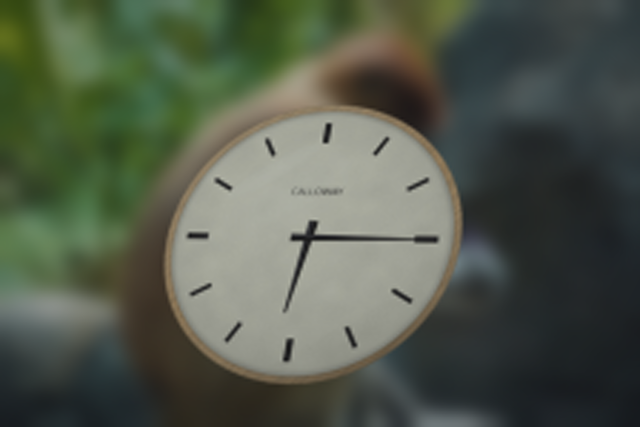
6,15
